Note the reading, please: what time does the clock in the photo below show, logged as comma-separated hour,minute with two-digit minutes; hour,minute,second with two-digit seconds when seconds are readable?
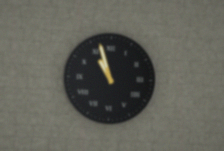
10,57
